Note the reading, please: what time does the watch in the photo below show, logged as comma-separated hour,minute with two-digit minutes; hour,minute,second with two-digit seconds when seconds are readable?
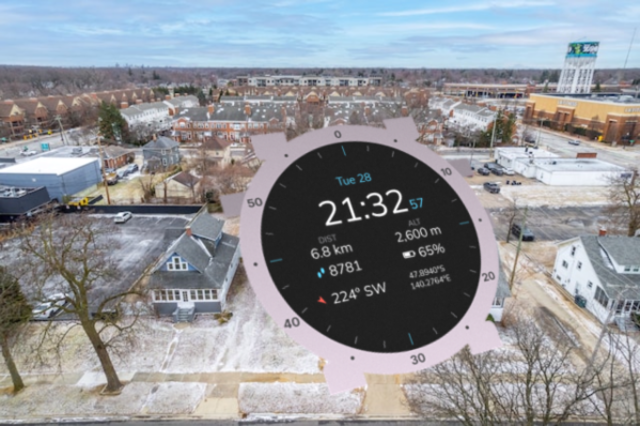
21,32,57
